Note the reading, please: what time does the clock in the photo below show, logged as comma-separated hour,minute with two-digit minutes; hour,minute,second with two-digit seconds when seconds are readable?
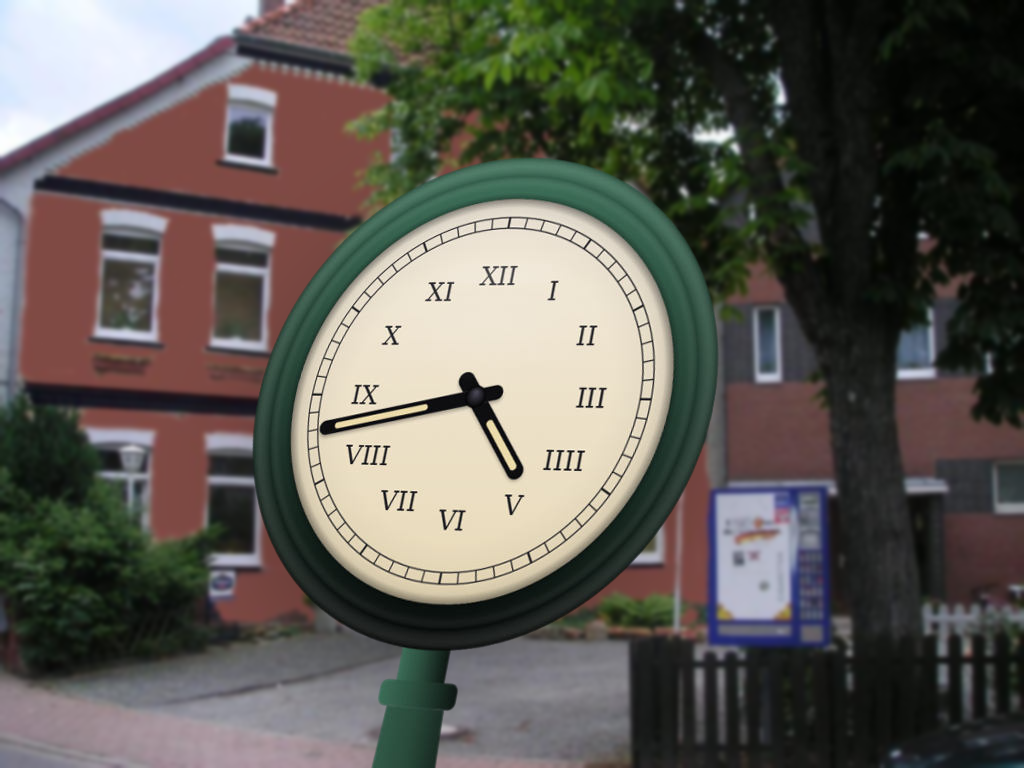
4,43
